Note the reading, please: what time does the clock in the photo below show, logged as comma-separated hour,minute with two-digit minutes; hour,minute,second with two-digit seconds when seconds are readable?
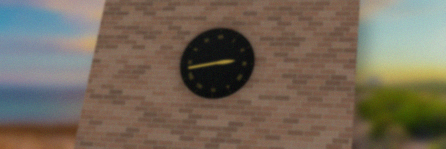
2,43
